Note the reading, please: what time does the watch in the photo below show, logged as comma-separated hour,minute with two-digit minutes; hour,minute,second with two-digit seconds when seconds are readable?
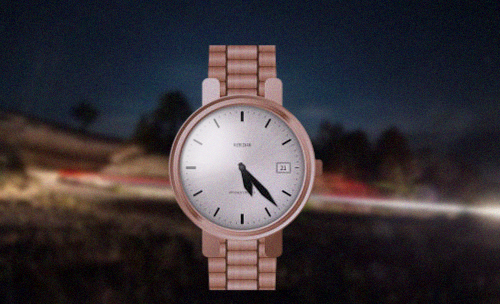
5,23
